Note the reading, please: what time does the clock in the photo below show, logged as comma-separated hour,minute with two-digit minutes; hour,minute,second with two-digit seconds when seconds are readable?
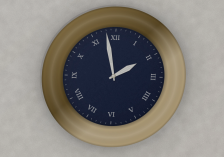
1,58
